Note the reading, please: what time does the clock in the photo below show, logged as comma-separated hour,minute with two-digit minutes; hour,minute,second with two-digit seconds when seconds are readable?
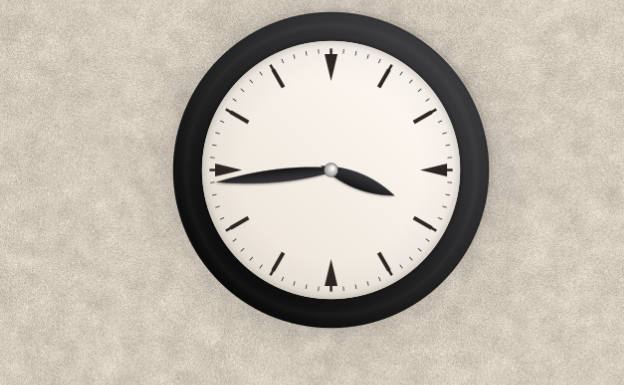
3,44
